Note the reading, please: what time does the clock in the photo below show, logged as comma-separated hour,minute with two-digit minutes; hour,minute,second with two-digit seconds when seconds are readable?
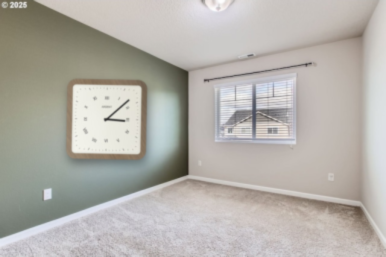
3,08
